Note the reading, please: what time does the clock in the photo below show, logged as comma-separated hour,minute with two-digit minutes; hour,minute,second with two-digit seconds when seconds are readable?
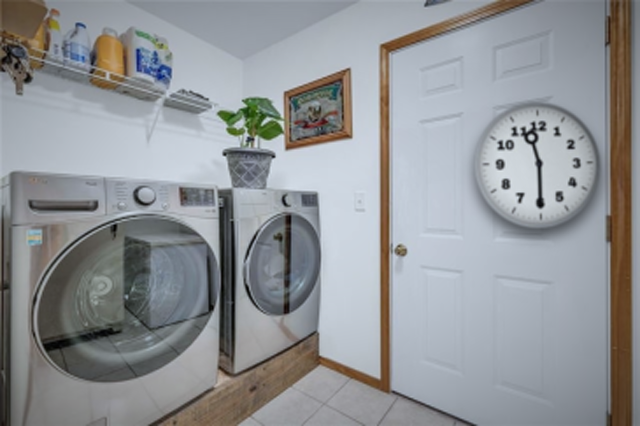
11,30
